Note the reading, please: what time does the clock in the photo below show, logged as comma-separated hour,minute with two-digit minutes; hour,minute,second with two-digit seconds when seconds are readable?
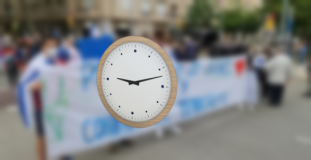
9,12
